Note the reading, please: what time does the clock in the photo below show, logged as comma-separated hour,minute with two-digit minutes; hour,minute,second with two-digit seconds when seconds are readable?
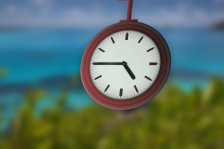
4,45
